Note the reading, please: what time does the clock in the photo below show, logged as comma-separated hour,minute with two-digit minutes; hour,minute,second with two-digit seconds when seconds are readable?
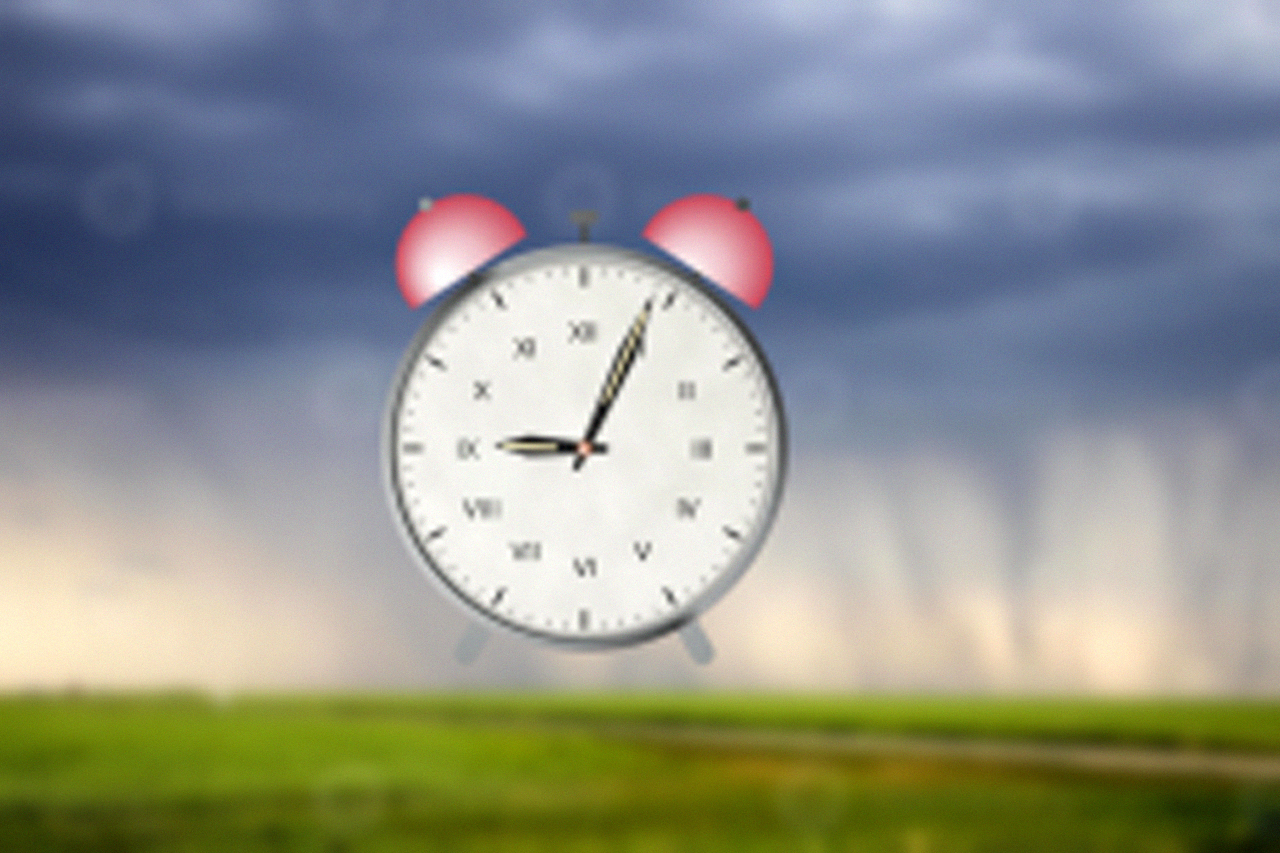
9,04
